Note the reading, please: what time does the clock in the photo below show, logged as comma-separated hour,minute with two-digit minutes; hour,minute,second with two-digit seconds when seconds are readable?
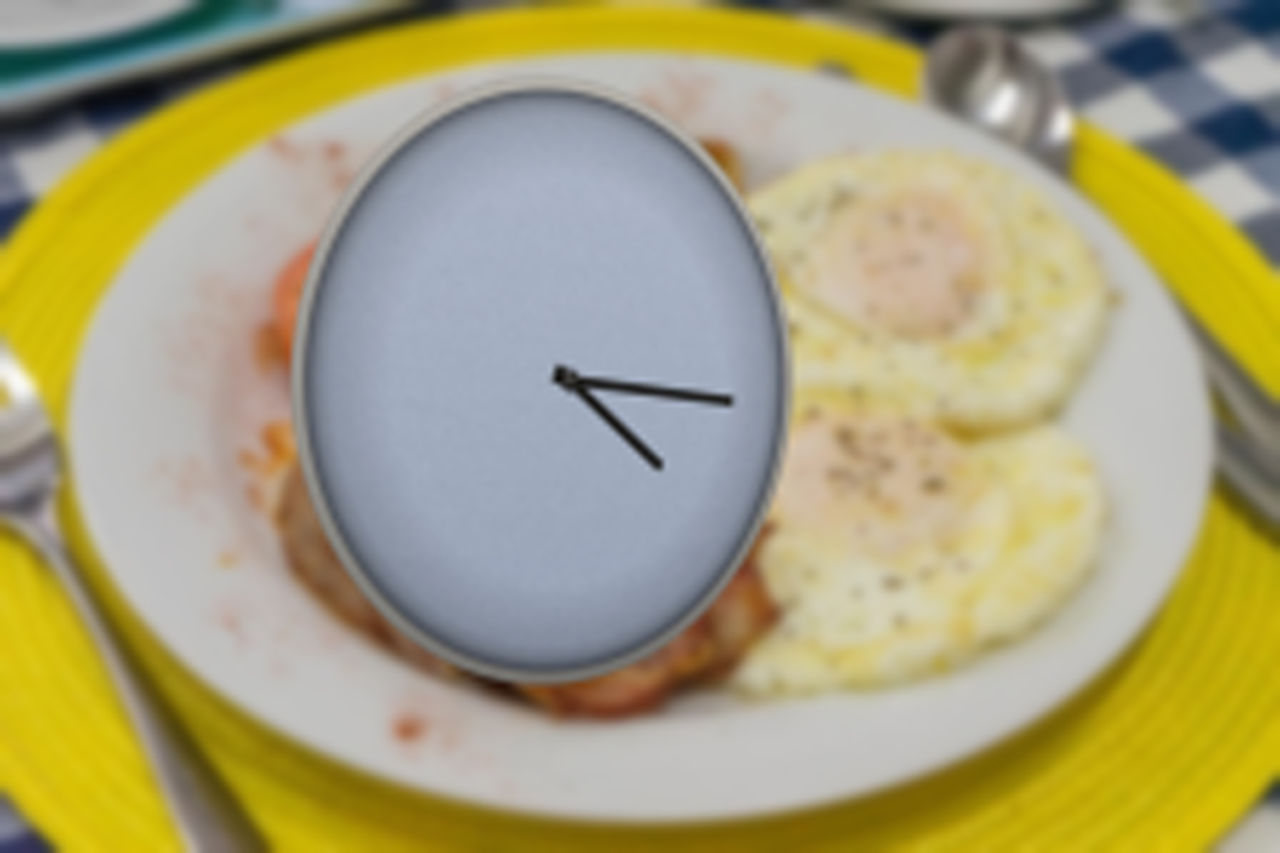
4,16
